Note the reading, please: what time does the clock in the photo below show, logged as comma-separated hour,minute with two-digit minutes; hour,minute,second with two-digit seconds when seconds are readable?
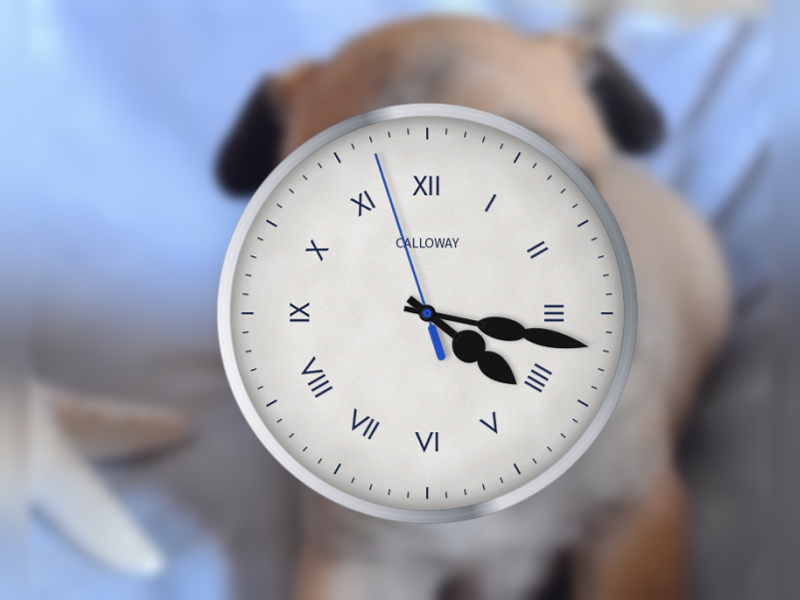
4,16,57
